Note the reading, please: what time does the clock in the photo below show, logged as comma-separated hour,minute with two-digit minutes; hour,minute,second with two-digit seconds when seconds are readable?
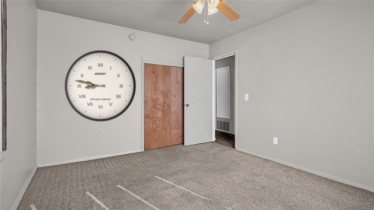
8,47
